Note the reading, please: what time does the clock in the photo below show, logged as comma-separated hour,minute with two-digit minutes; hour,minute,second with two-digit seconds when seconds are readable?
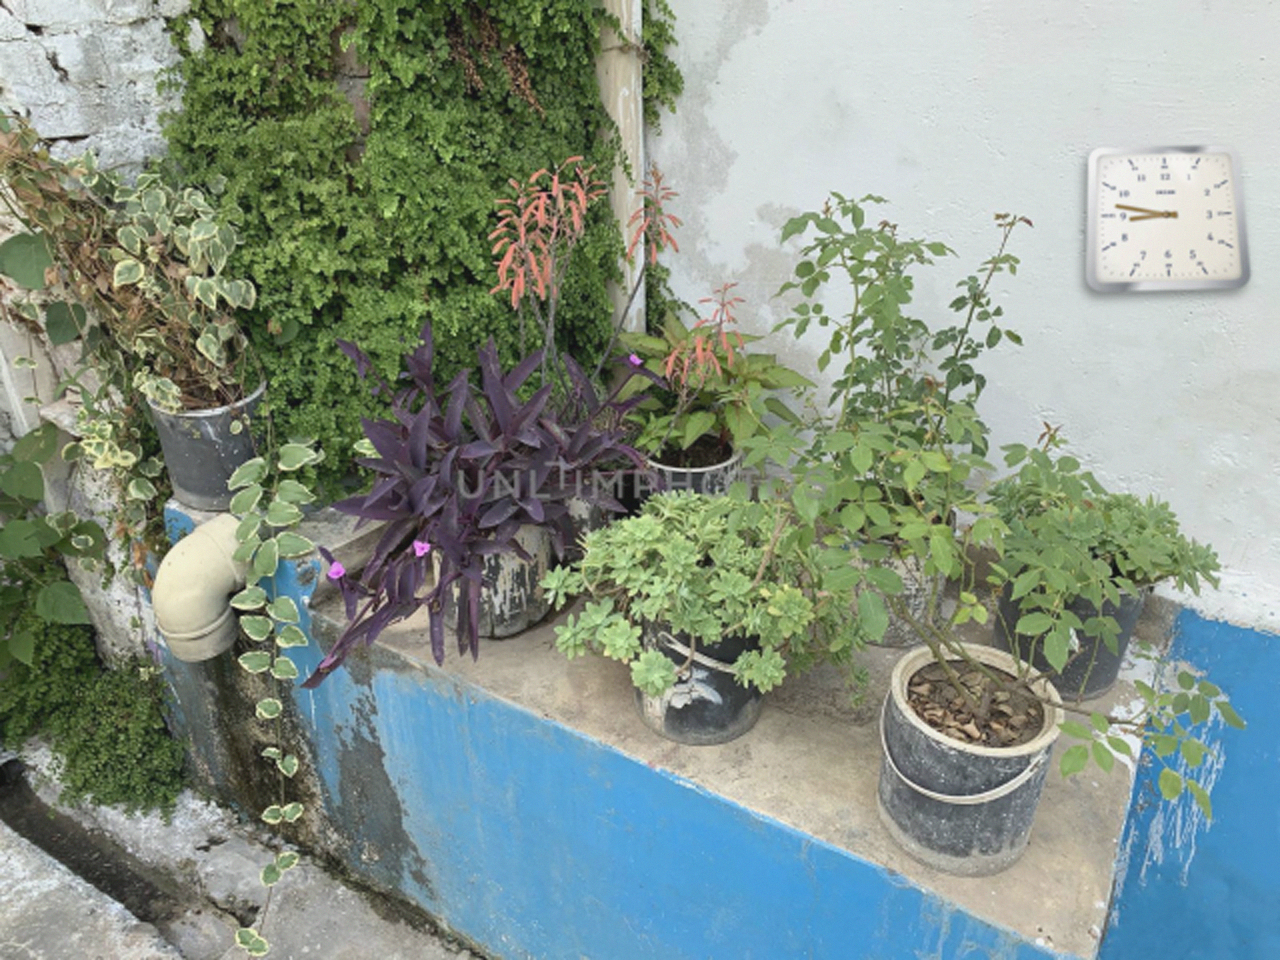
8,47
